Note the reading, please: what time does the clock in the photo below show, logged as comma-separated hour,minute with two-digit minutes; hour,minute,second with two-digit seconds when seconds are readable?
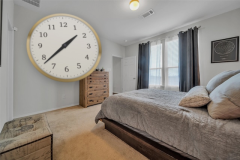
1,38
